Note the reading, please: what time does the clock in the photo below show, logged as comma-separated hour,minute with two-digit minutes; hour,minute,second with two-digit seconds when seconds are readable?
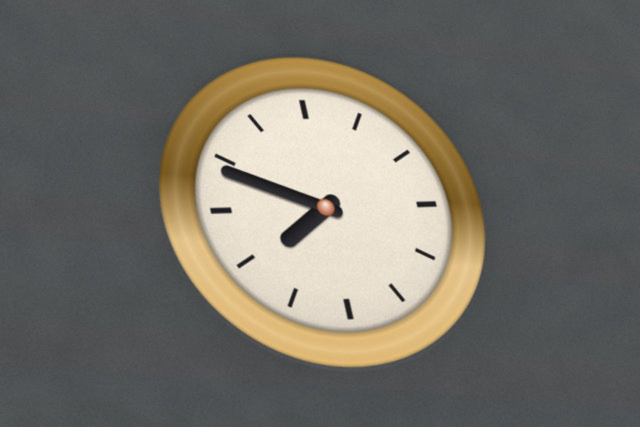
7,49
